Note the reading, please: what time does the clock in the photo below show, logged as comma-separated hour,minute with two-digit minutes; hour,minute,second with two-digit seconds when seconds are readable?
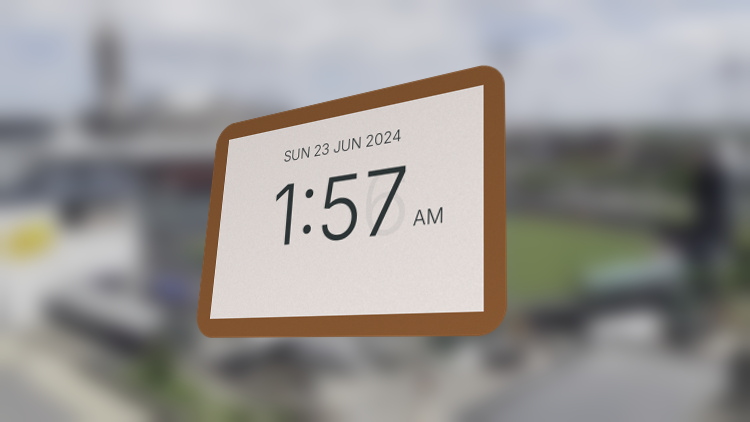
1,57
